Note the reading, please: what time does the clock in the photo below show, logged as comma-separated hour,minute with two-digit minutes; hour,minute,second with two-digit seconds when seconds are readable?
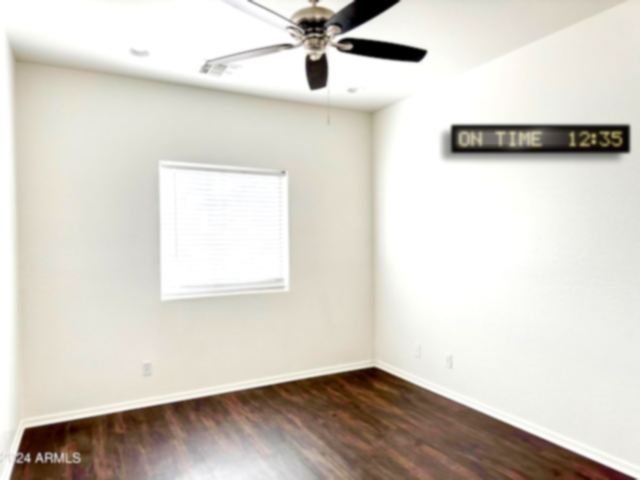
12,35
